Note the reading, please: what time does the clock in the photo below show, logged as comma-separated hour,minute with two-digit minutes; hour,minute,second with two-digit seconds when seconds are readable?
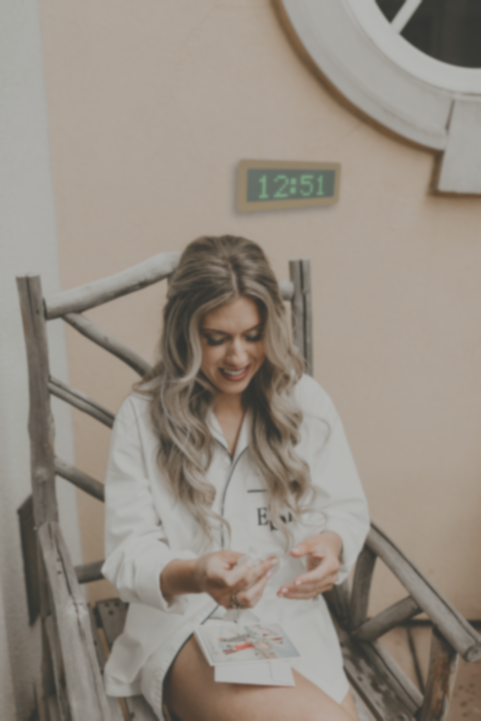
12,51
